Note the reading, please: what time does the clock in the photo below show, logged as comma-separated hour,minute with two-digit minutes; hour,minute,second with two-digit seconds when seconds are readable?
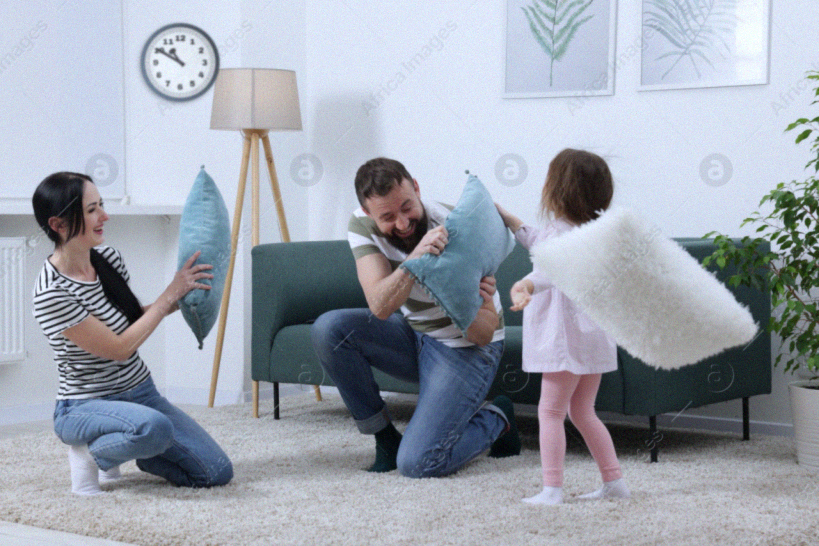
10,50
